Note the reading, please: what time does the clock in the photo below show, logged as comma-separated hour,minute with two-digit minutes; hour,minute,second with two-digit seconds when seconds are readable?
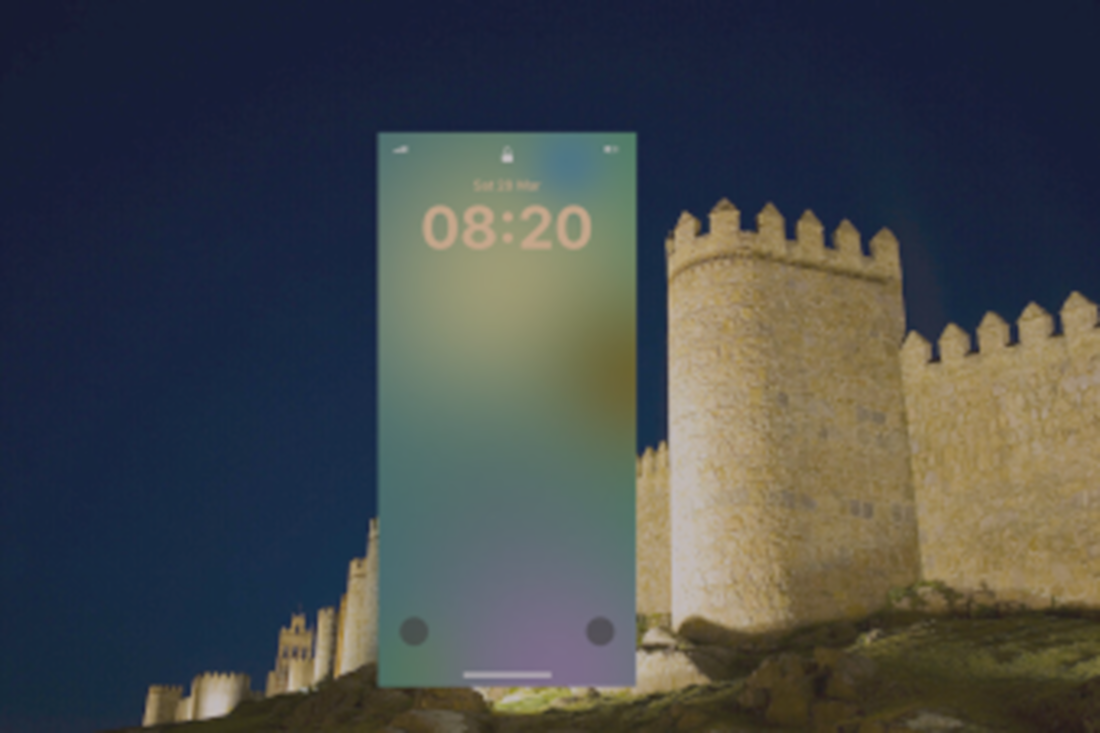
8,20
